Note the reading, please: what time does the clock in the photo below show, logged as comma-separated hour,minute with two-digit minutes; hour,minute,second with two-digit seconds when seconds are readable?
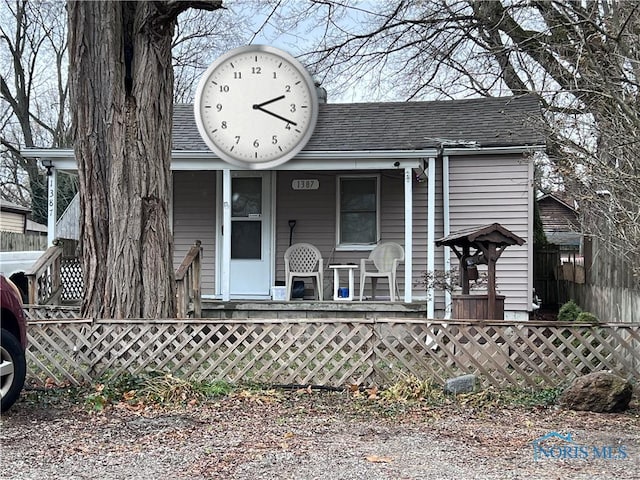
2,19
